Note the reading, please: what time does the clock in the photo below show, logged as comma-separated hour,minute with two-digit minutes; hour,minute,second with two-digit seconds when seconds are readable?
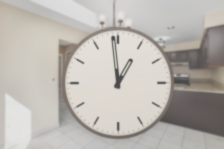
12,59
